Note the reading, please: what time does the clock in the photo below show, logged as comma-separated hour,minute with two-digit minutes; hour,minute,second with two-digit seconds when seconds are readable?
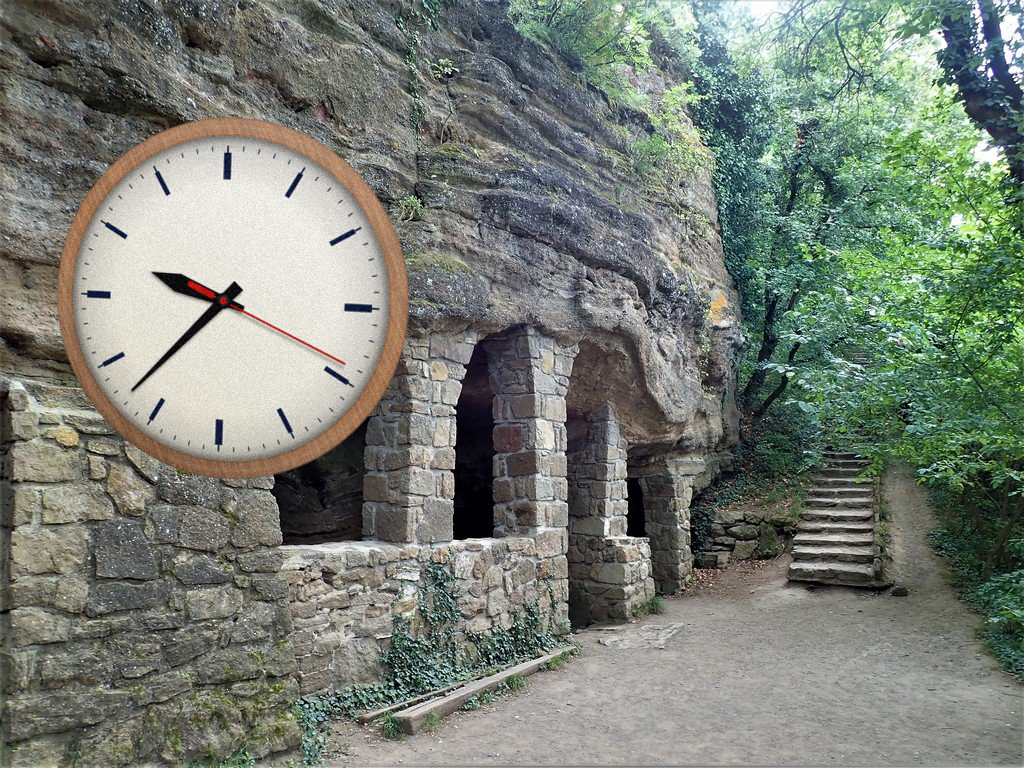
9,37,19
